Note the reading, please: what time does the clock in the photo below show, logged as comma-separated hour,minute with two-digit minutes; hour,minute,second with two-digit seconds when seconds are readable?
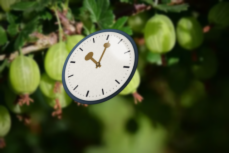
10,01
